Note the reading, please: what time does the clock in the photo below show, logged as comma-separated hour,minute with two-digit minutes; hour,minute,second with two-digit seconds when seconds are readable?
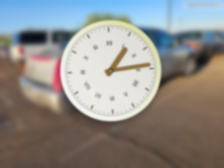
1,14
